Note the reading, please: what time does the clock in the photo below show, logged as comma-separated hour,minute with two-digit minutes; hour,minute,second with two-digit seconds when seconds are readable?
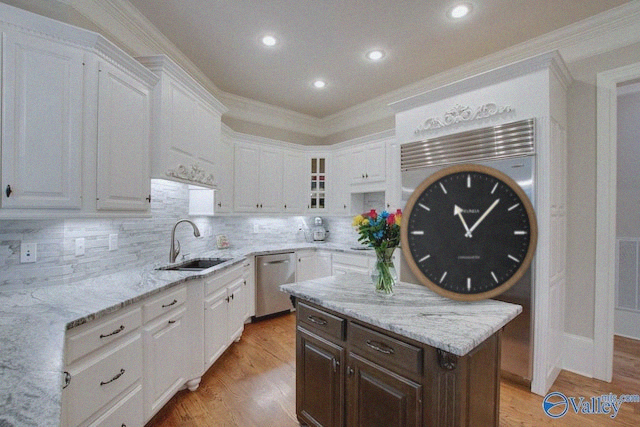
11,07
